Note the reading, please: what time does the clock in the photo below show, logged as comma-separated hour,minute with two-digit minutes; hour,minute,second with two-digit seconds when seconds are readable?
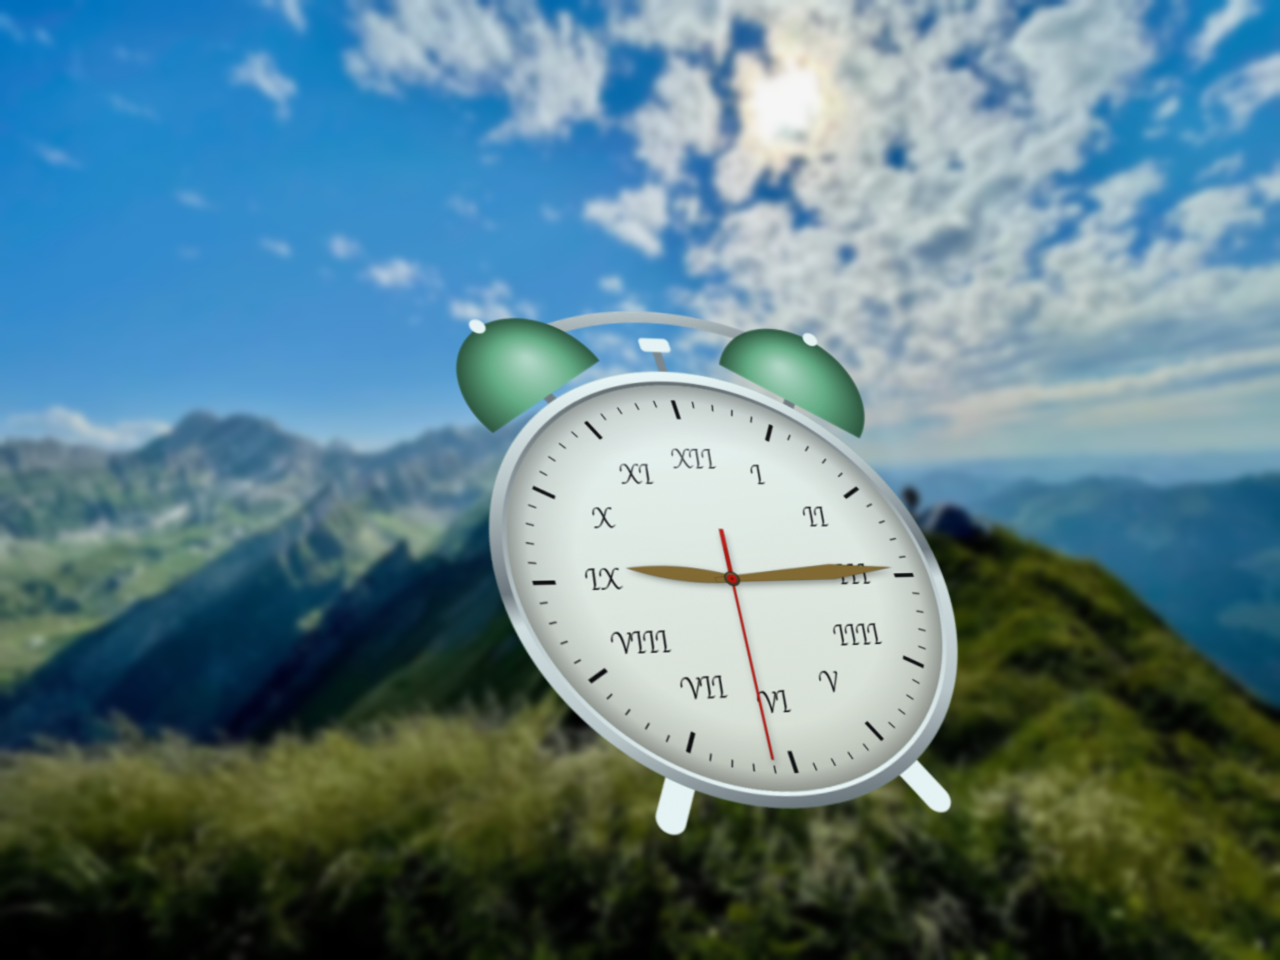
9,14,31
